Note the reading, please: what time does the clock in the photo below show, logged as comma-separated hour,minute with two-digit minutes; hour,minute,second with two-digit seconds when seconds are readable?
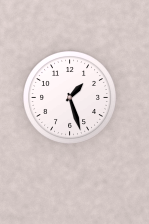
1,27
